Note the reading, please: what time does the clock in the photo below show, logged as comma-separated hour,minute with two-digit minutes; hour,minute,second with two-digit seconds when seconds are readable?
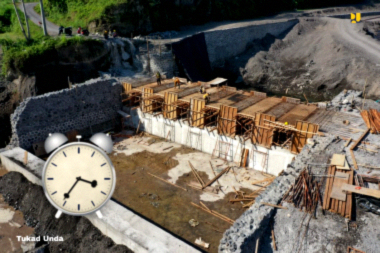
3,36
